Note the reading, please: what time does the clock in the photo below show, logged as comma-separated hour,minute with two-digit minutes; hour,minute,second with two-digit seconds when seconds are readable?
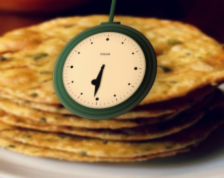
6,31
